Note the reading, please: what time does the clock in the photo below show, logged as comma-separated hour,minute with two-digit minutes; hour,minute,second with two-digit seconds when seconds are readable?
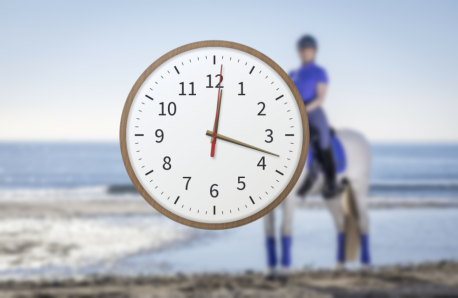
12,18,01
